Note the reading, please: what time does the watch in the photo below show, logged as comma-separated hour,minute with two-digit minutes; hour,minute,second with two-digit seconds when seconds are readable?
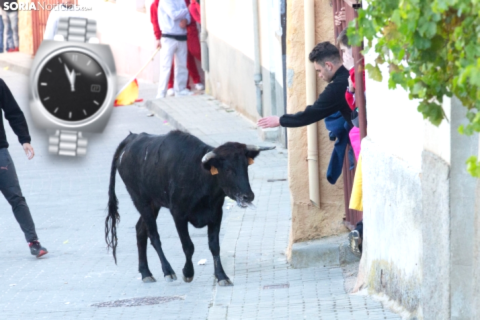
11,56
